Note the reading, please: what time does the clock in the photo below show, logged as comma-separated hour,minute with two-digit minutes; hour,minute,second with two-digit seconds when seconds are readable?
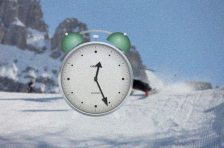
12,26
